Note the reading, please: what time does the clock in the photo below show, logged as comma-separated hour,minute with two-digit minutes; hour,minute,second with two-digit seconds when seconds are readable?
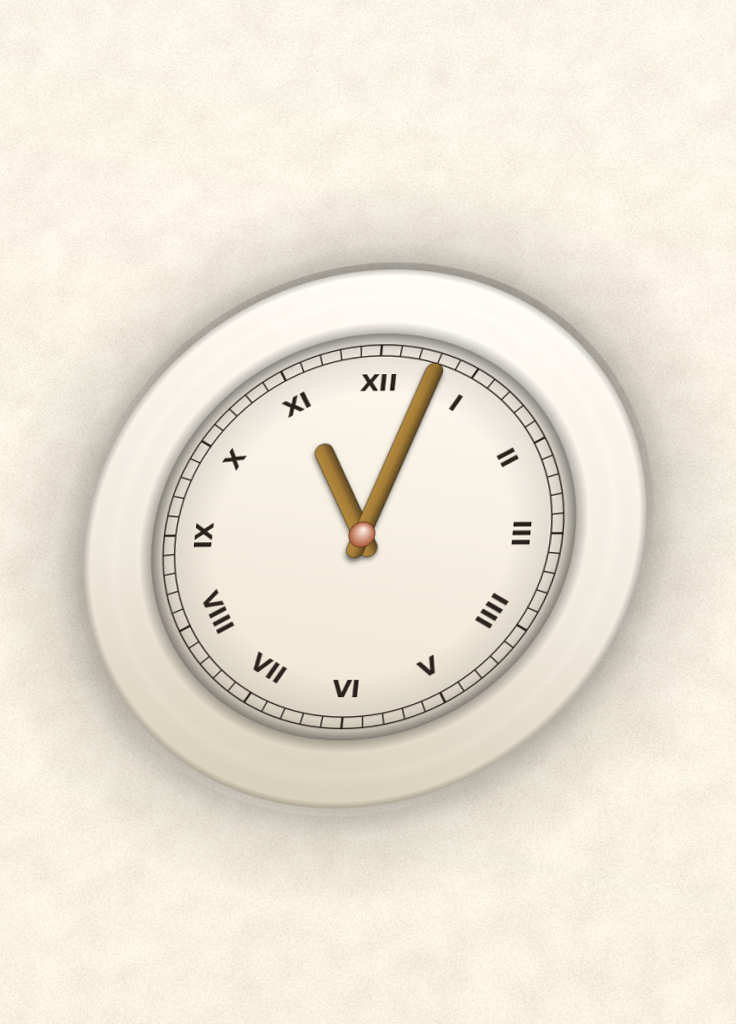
11,03
